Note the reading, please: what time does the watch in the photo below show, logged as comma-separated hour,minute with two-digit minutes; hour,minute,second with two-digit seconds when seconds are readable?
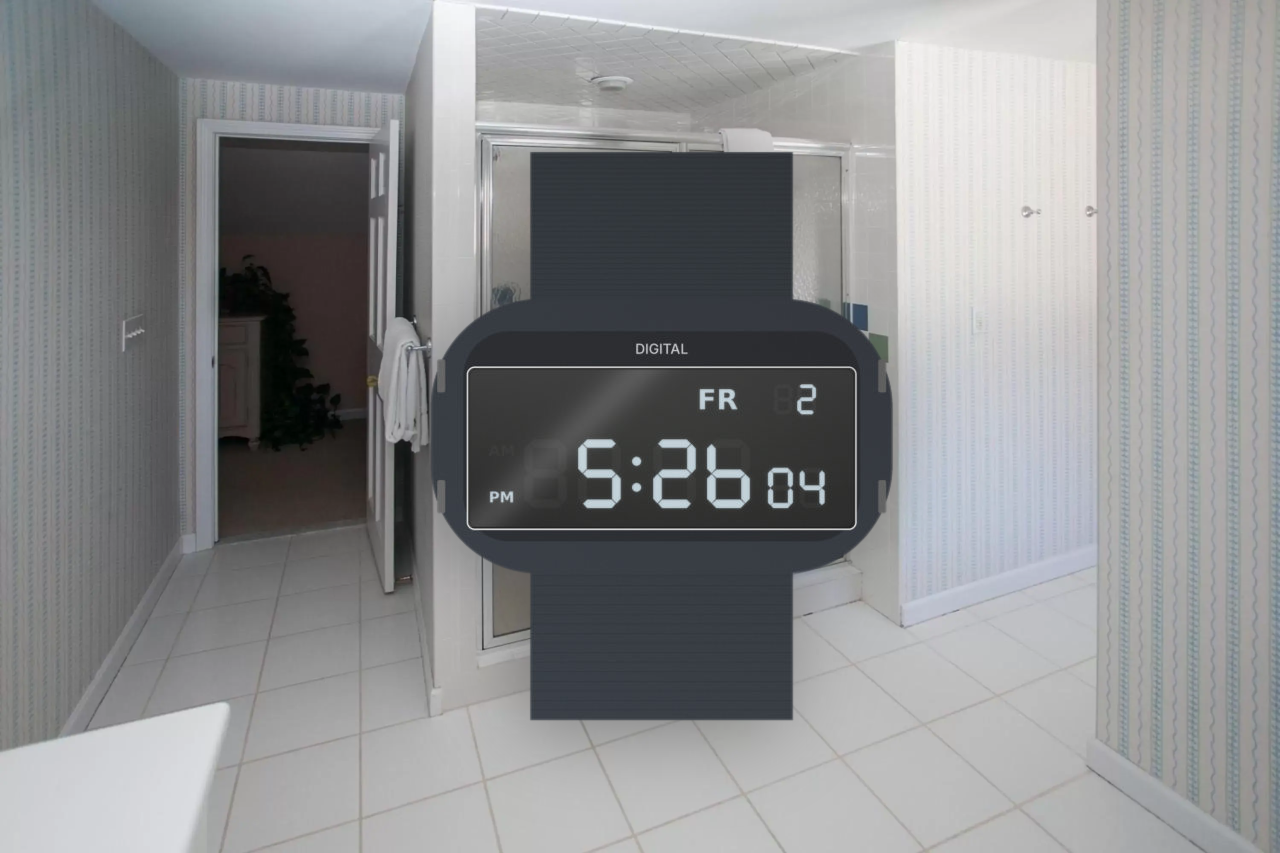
5,26,04
